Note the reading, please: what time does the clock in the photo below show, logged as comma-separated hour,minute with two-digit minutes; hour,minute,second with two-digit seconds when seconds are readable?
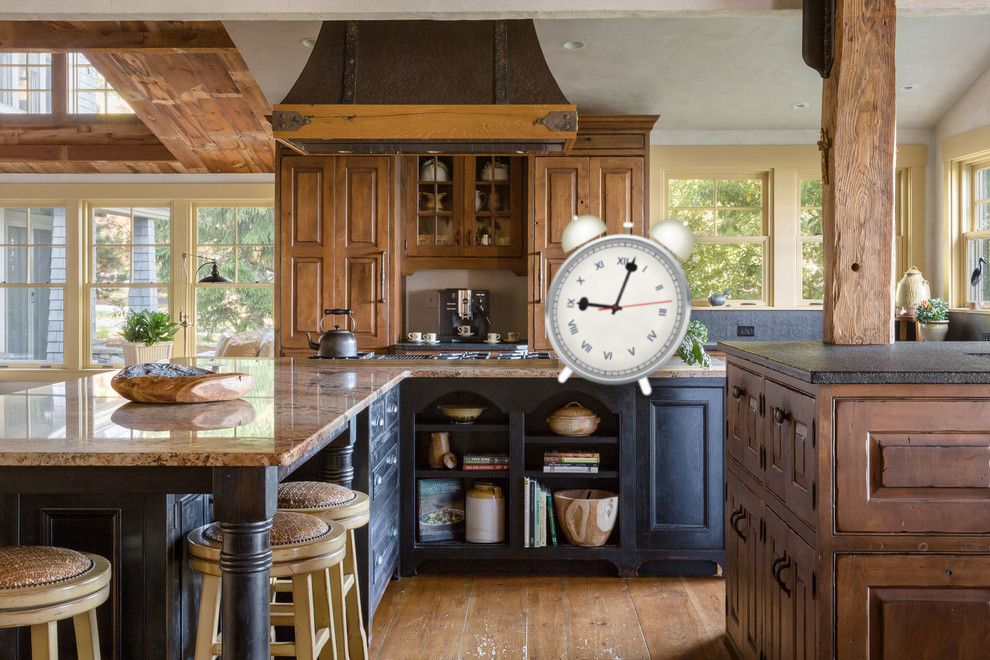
9,02,13
